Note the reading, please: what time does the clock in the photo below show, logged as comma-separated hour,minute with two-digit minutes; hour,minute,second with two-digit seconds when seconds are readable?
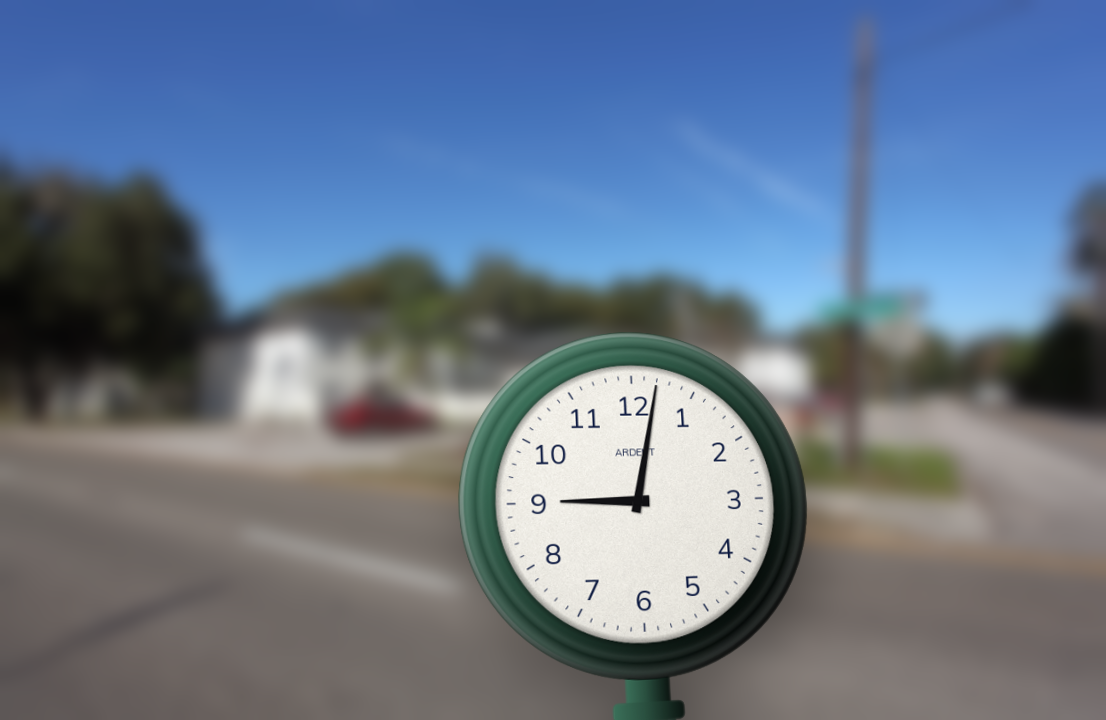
9,02
